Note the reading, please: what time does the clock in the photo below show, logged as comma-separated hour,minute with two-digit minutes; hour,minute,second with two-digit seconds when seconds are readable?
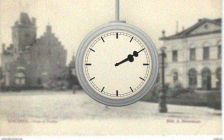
2,10
